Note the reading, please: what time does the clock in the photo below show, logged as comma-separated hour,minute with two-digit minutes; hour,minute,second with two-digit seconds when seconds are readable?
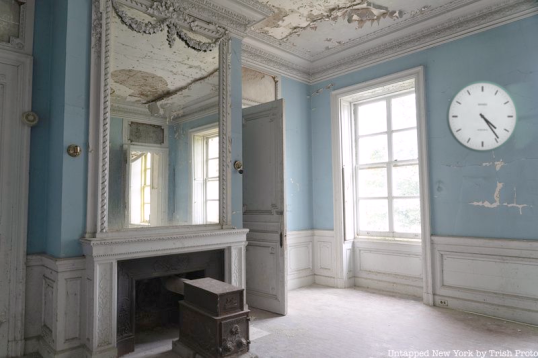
4,24
